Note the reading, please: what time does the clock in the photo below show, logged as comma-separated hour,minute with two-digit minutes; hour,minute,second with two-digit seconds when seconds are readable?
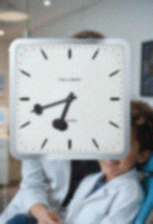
6,42
